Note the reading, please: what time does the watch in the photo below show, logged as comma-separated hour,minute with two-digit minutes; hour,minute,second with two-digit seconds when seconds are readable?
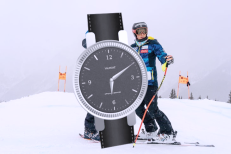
6,10
